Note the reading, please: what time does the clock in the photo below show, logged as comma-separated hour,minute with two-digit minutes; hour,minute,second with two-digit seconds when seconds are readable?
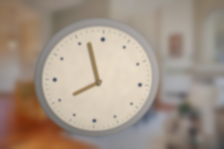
7,57
